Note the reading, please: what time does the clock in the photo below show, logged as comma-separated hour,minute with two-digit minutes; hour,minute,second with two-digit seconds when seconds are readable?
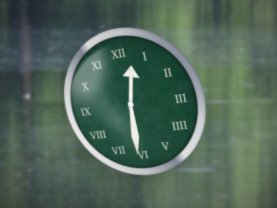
12,31
